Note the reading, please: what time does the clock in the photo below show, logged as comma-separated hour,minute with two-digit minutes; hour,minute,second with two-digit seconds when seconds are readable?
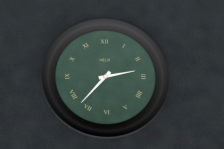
2,37
